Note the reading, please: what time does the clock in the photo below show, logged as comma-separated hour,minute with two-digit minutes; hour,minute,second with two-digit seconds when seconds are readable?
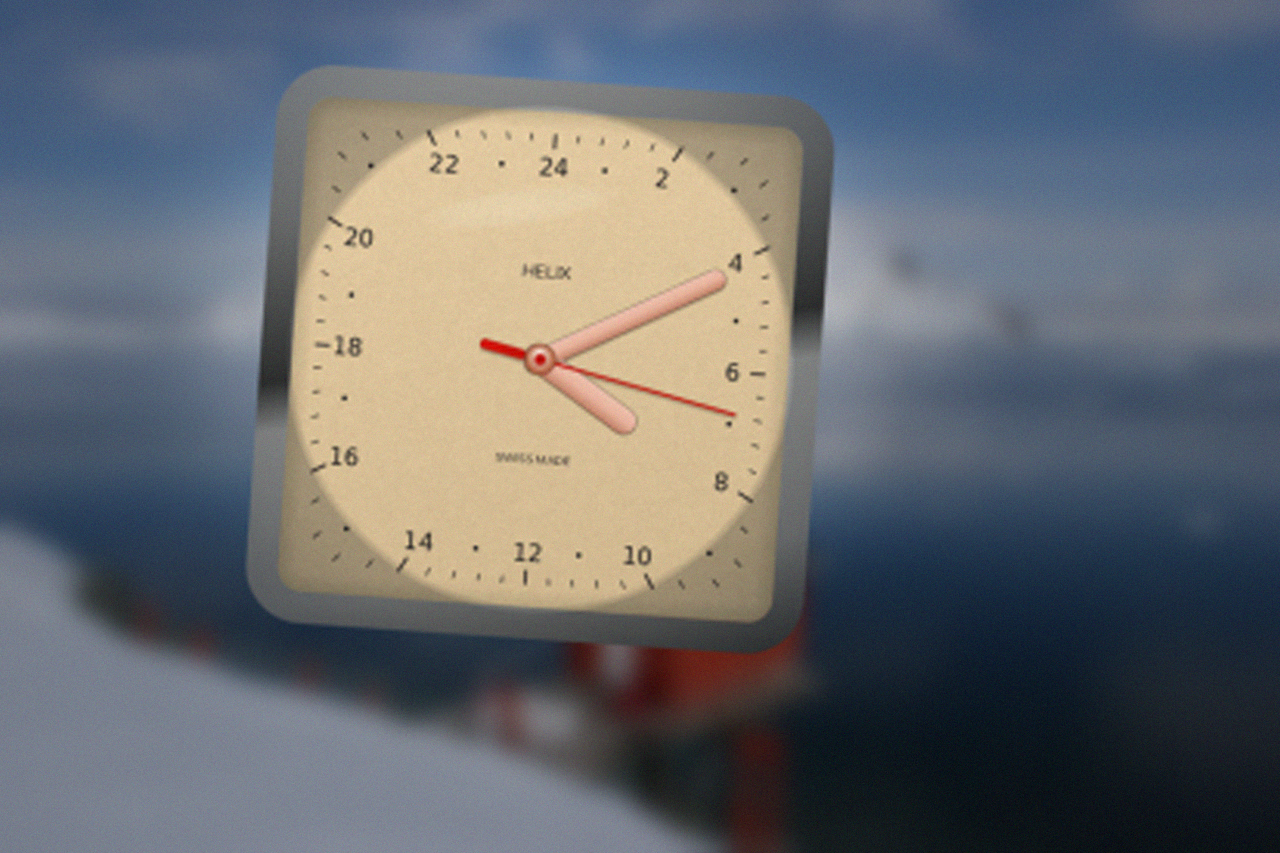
8,10,17
